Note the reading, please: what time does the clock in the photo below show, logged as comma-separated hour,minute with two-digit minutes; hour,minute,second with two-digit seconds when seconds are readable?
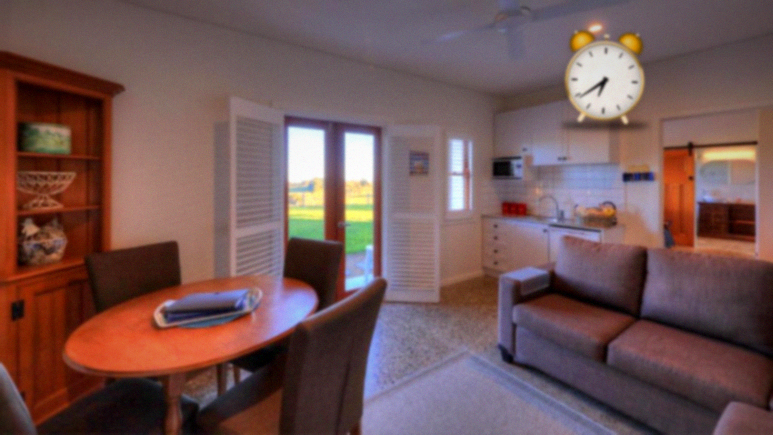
6,39
